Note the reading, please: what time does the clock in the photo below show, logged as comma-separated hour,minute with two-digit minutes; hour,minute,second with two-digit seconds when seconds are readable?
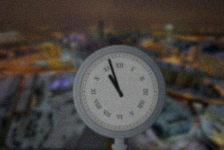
10,57
